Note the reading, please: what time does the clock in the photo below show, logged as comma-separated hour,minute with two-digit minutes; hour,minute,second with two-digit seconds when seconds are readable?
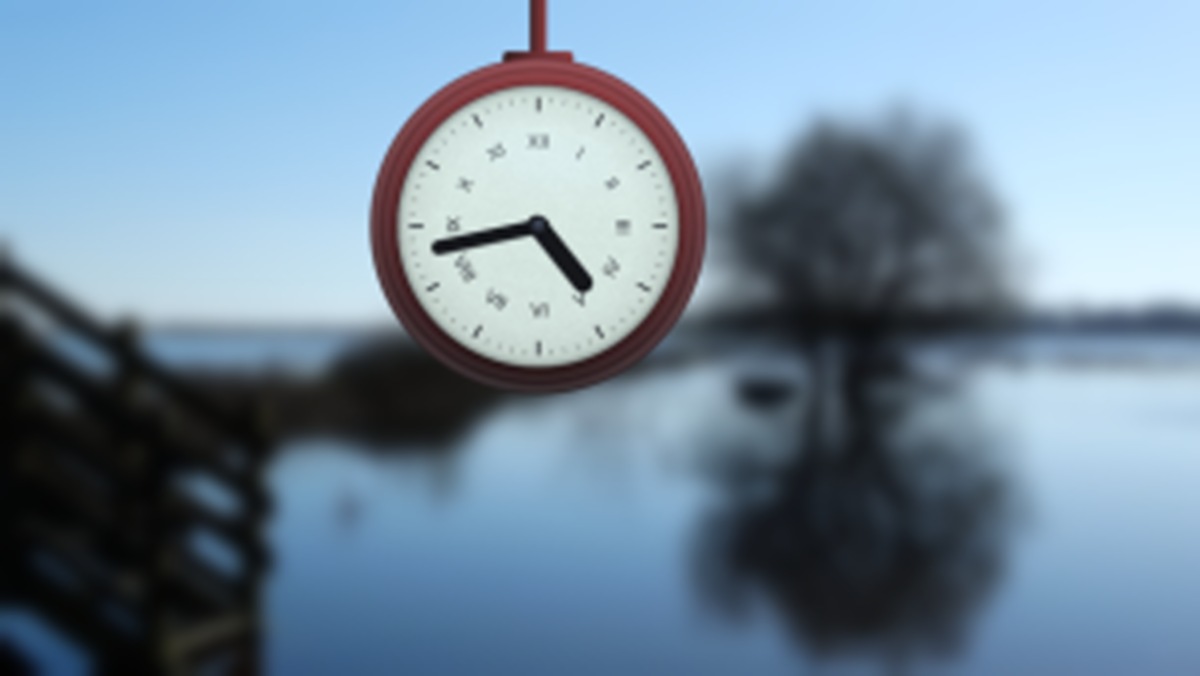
4,43
